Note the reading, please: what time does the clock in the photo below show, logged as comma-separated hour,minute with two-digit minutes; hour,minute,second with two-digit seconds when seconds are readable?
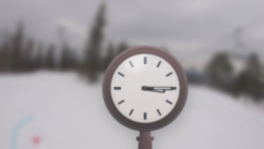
3,15
